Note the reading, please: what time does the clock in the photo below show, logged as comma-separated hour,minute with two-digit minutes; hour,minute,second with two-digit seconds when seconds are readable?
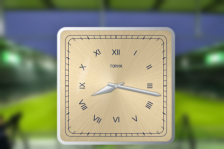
8,17
